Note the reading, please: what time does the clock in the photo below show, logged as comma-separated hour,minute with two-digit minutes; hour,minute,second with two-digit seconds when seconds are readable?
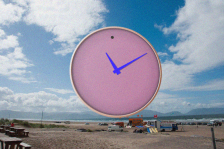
11,11
